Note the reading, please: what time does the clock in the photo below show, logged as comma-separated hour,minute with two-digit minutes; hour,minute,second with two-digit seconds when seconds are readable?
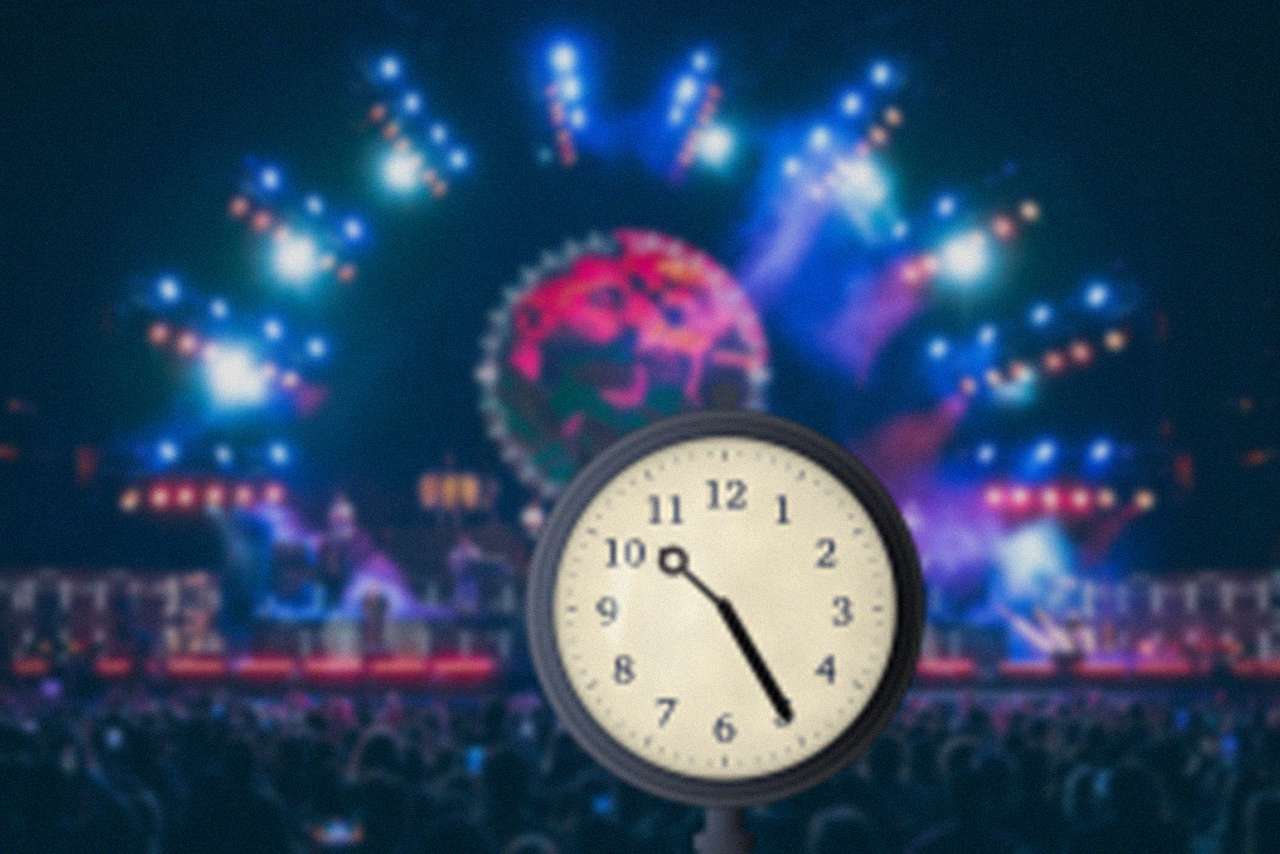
10,25
